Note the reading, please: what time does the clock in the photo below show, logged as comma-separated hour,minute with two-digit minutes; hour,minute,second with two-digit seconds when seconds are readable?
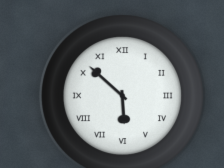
5,52
